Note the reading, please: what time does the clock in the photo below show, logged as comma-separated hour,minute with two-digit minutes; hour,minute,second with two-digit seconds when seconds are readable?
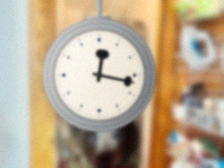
12,17
